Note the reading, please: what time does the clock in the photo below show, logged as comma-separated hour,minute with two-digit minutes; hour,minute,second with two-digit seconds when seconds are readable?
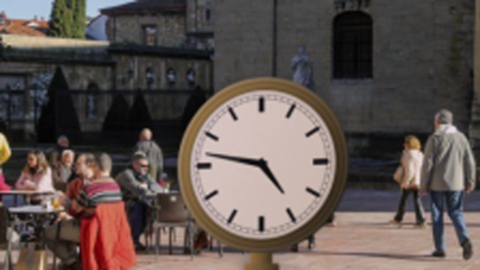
4,47
